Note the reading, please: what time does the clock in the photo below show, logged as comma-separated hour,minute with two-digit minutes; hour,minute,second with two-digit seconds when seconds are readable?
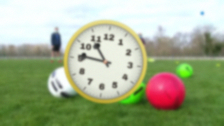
10,46
